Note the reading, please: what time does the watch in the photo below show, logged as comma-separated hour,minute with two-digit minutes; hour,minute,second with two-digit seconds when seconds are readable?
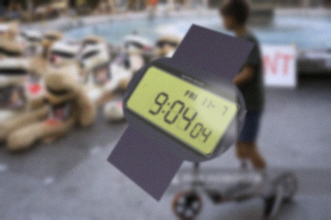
9,04,04
